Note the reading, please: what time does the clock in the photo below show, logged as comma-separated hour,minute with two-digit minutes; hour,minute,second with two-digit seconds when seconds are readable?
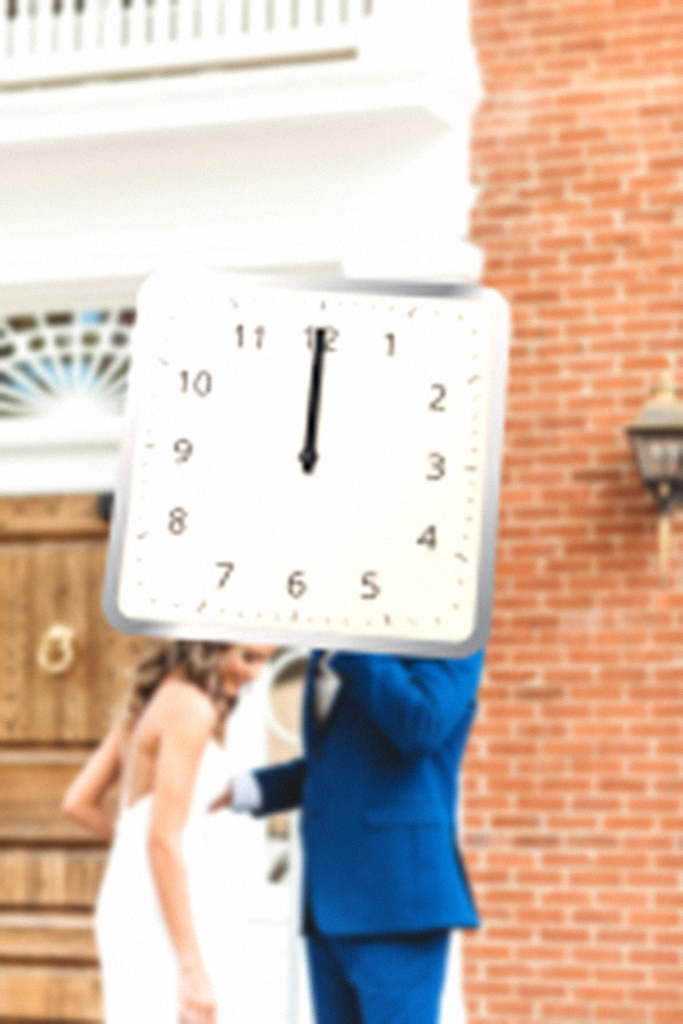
12,00
